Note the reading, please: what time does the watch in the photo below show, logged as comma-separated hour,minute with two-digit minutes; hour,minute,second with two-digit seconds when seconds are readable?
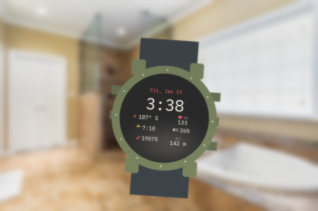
3,38
